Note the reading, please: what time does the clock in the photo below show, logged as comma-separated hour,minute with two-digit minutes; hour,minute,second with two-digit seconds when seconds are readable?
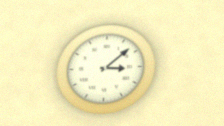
3,08
